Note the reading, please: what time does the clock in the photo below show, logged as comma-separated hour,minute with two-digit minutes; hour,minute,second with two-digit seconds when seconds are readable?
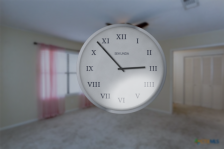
2,53
